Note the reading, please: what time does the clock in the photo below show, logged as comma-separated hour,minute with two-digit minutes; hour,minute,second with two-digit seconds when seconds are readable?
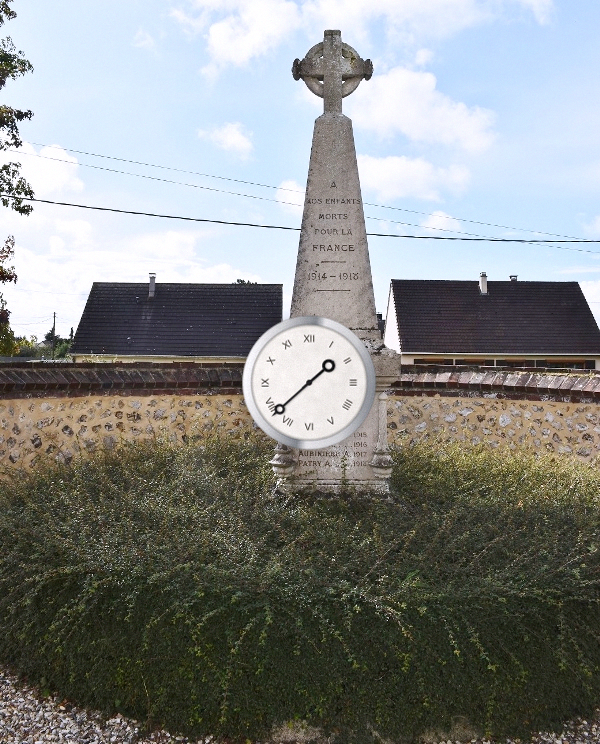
1,38
